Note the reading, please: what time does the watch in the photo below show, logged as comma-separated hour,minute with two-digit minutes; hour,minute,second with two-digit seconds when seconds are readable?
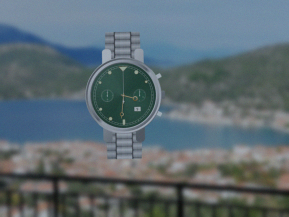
3,31
